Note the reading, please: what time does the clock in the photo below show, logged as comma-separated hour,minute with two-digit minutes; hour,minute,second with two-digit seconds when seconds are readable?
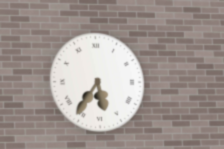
5,36
